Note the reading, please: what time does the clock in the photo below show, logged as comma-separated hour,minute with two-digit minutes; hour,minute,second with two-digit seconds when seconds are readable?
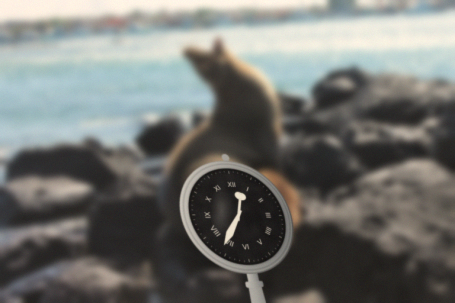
12,36
